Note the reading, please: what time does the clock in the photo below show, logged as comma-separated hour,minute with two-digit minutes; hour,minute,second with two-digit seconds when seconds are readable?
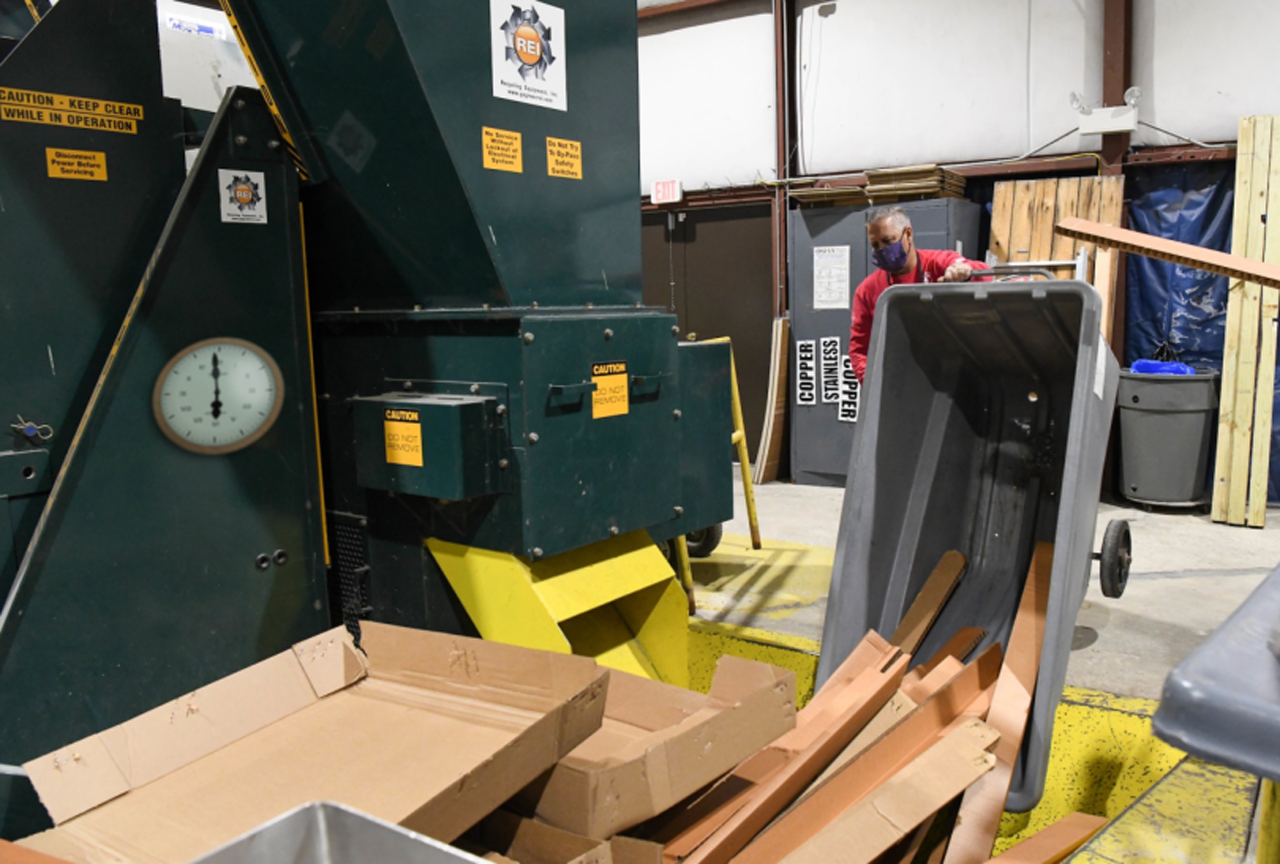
5,59
